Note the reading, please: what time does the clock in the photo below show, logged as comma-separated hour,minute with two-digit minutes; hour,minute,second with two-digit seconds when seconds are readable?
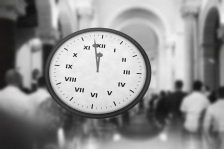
11,58
